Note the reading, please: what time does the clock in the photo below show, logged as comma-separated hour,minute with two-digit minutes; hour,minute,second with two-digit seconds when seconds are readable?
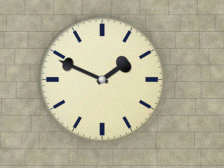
1,49
